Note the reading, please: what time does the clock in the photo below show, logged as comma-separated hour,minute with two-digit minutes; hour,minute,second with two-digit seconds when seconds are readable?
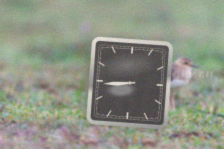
8,44
